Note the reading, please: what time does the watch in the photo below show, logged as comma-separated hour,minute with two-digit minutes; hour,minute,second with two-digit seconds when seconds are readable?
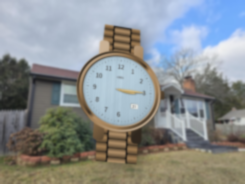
3,15
